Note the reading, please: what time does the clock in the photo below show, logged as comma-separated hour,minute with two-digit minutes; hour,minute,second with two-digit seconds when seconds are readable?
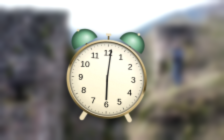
6,01
